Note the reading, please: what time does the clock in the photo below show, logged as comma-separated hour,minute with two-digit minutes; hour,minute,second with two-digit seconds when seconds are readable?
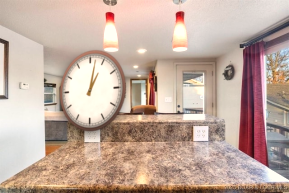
1,02
